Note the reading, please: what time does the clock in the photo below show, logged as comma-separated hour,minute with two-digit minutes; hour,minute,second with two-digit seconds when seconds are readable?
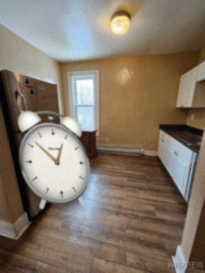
12,52
